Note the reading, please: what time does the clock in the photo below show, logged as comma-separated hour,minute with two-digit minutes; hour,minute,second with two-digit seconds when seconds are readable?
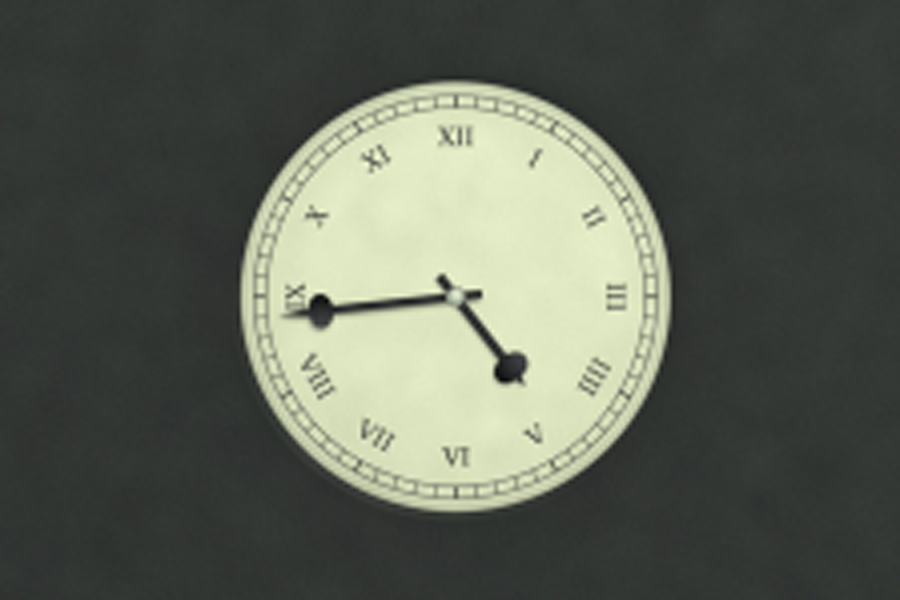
4,44
